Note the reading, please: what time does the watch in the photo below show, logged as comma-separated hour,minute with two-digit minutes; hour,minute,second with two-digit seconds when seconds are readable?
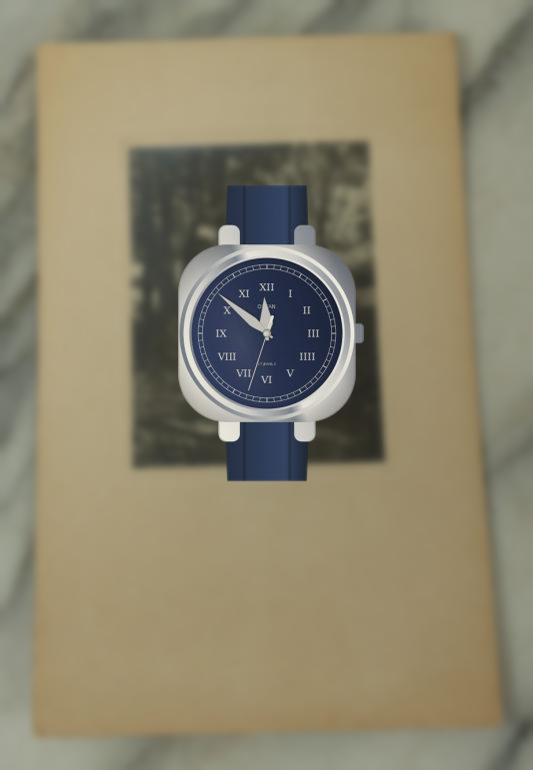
11,51,33
